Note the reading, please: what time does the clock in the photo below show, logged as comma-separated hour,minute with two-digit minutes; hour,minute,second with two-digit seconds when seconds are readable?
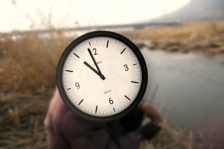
10,59
